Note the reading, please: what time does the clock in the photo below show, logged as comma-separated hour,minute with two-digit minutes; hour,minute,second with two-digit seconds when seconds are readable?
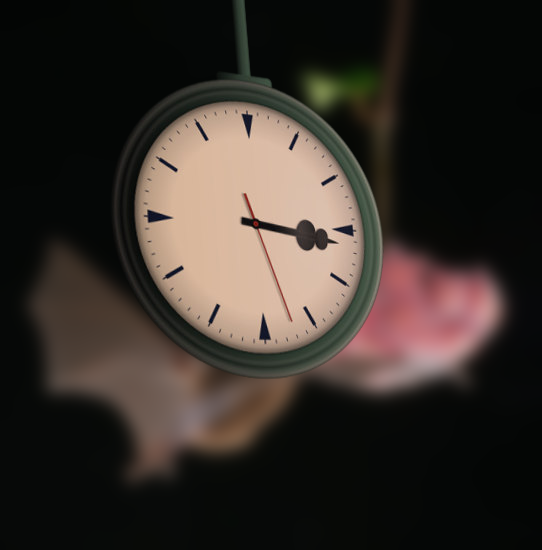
3,16,27
